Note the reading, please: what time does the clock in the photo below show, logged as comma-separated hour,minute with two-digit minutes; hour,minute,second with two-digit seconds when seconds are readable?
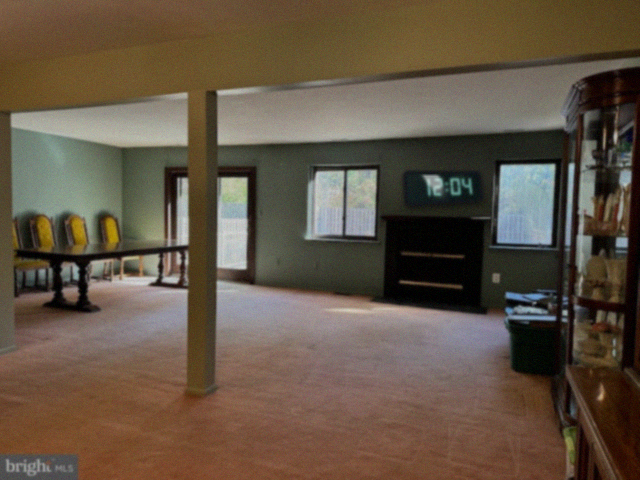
12,04
